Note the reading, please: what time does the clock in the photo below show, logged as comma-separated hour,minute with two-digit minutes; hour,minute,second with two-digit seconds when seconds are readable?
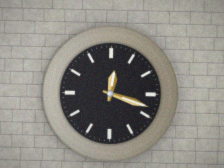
12,18
